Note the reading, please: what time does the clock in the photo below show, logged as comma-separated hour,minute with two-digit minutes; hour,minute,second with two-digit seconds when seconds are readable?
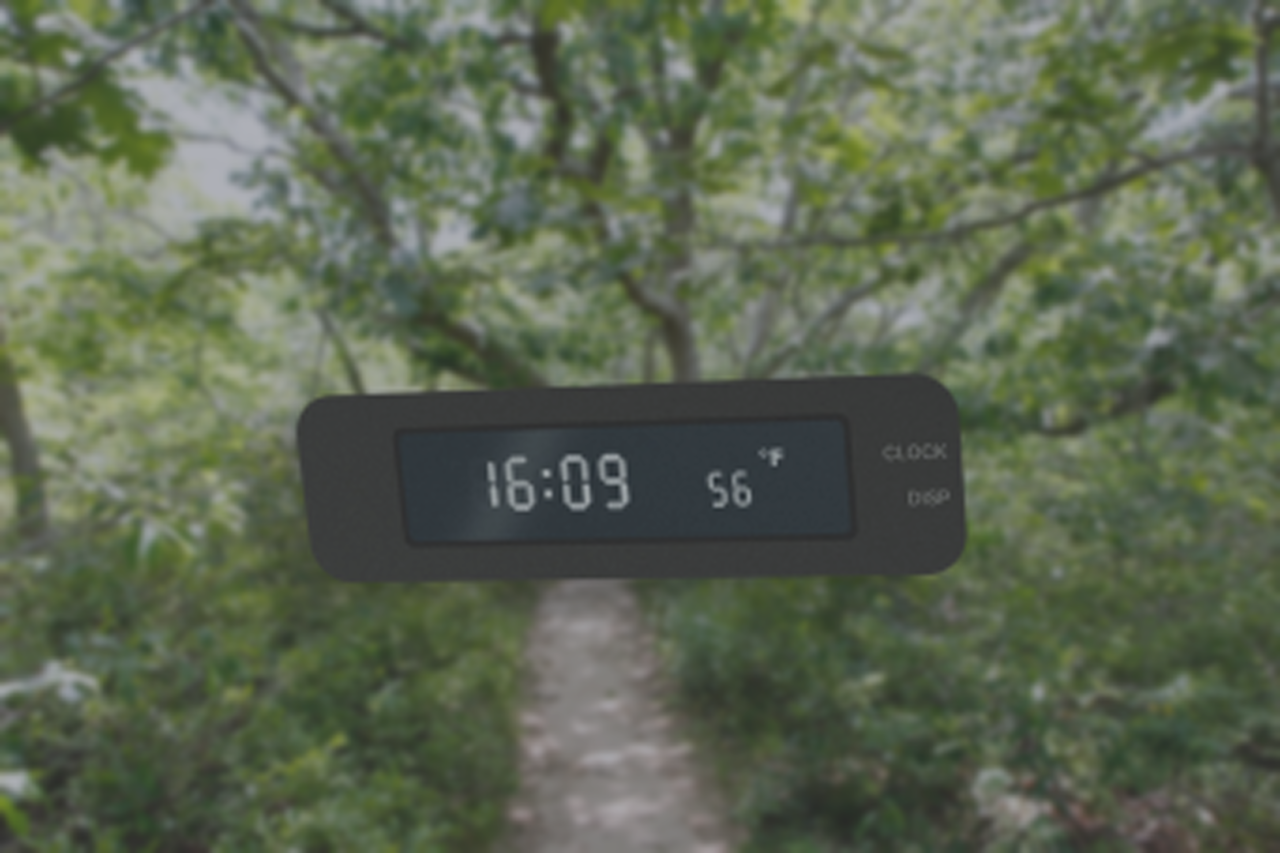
16,09
